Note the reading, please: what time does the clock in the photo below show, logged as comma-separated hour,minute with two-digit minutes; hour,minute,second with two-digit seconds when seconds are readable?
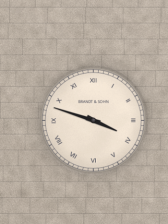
3,48
